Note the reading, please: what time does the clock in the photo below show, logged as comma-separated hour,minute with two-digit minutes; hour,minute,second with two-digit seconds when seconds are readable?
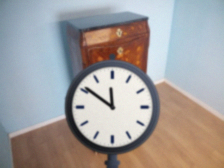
11,51
